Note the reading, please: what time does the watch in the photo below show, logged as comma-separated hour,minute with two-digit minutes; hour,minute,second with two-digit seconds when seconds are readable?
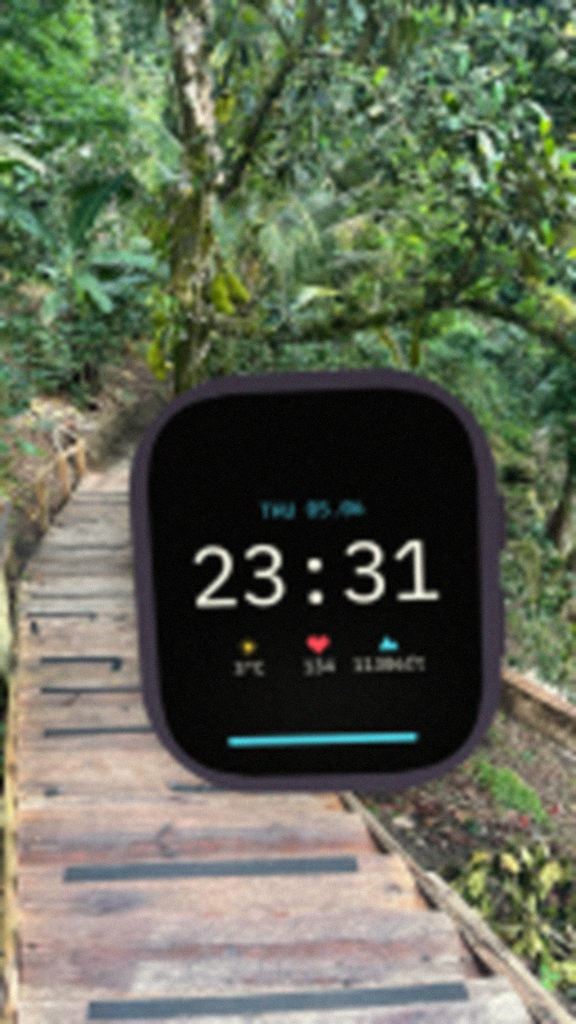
23,31
